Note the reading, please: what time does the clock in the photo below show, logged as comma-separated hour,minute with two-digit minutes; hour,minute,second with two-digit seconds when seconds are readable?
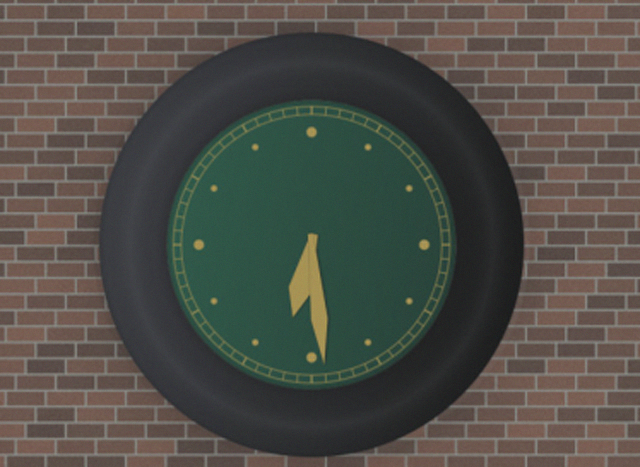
6,29
